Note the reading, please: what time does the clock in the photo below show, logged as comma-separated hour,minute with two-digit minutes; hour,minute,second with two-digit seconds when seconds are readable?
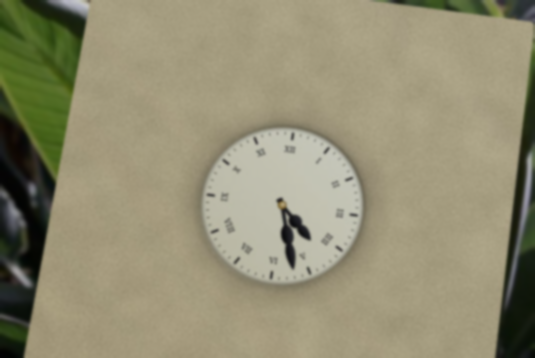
4,27
